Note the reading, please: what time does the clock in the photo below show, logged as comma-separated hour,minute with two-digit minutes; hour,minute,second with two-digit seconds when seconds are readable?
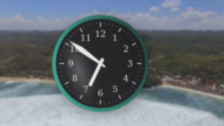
6,51
